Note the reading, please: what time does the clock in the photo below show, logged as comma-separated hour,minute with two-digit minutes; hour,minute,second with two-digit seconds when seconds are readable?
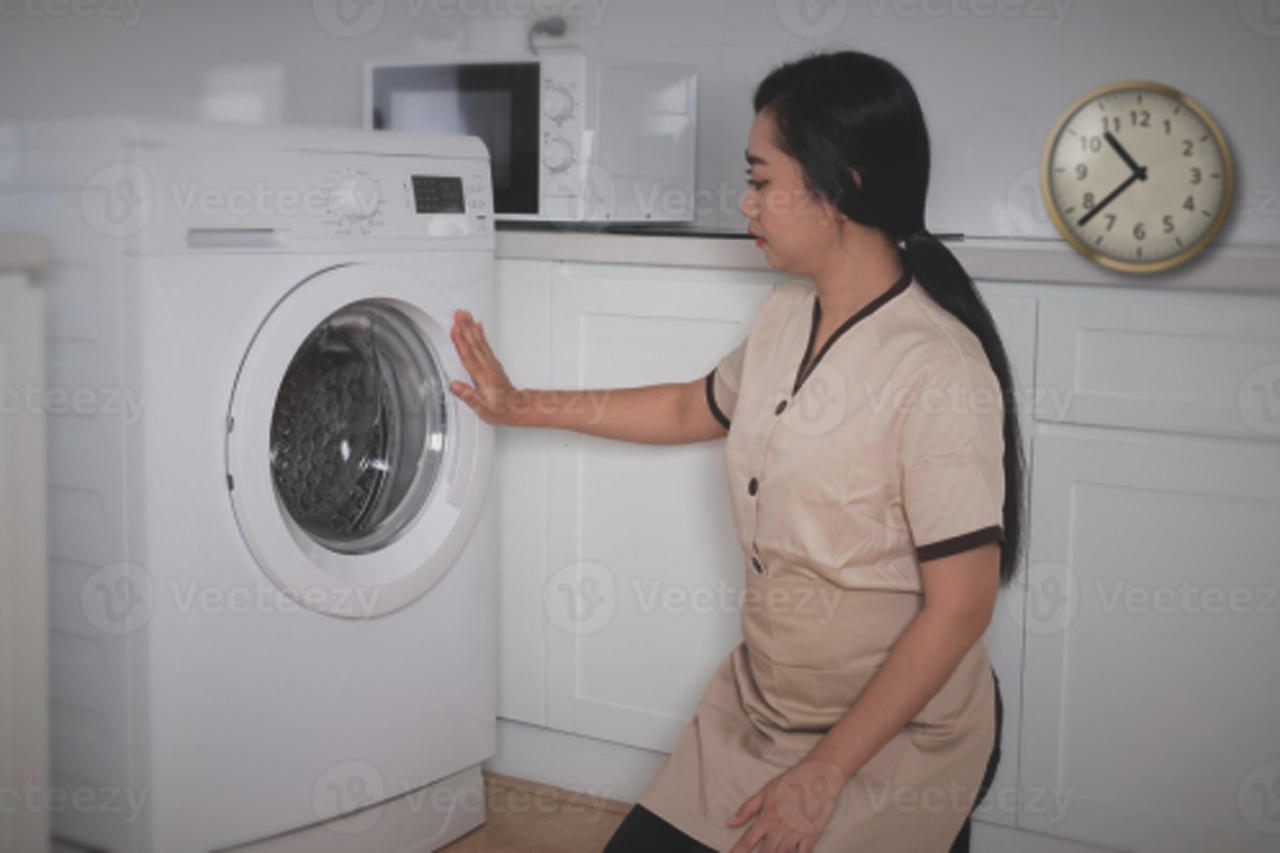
10,38
